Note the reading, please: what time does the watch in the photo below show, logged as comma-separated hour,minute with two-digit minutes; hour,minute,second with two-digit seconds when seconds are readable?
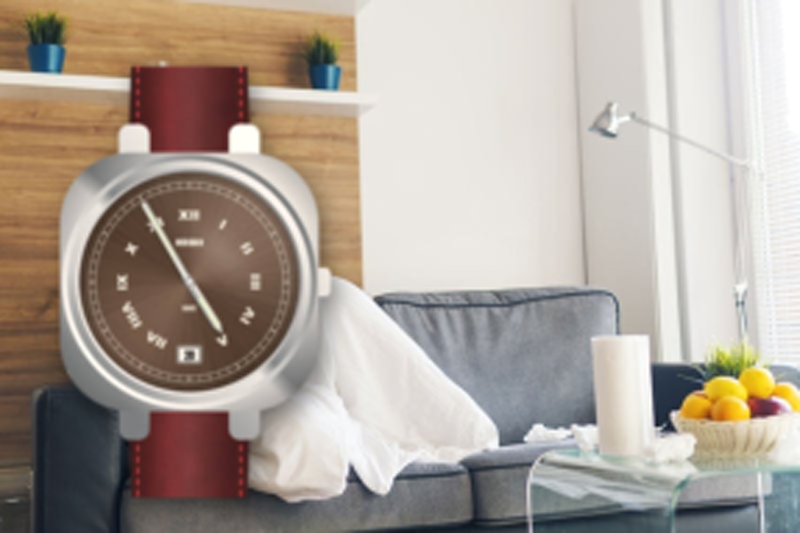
4,55
